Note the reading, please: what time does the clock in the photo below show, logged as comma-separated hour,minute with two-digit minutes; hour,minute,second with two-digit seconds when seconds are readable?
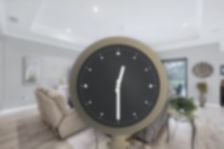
12,30
